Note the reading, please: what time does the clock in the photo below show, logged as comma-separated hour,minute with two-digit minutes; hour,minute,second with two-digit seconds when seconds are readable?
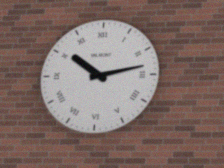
10,13
